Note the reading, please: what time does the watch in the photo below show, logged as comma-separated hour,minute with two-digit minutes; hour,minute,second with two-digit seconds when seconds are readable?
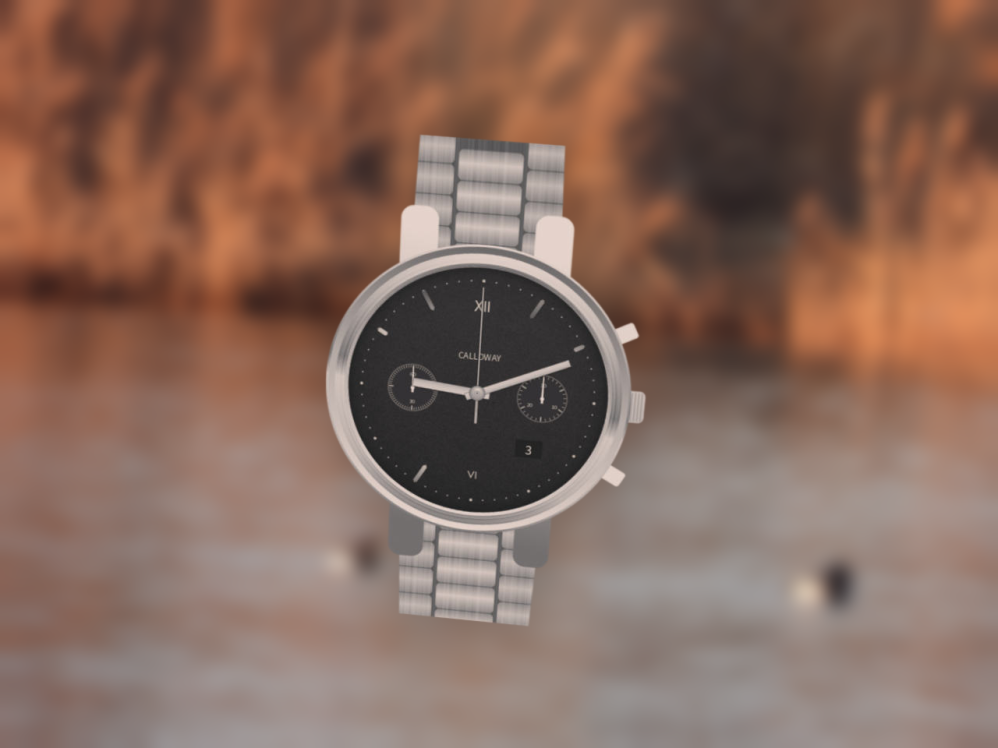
9,11
